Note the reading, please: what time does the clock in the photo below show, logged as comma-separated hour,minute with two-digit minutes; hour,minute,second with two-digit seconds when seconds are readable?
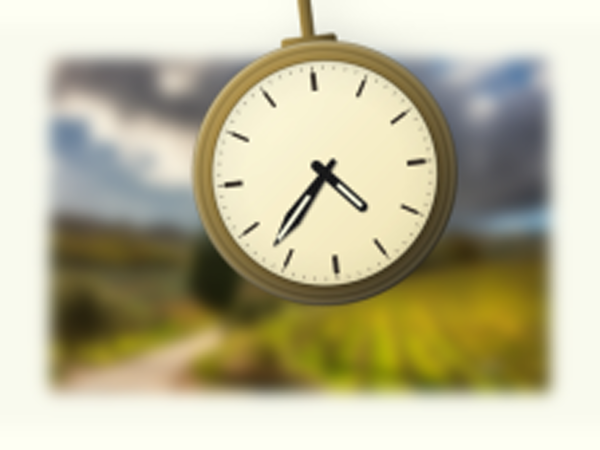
4,37
